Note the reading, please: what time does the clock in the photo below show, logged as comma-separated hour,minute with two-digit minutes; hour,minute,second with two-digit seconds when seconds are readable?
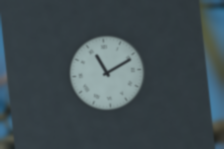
11,11
